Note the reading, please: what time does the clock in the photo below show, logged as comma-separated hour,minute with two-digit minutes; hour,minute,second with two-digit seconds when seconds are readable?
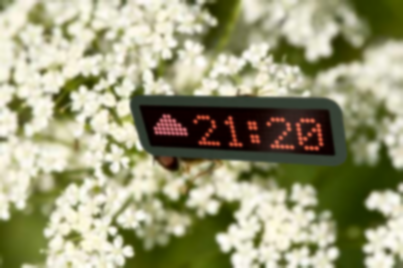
21,20
